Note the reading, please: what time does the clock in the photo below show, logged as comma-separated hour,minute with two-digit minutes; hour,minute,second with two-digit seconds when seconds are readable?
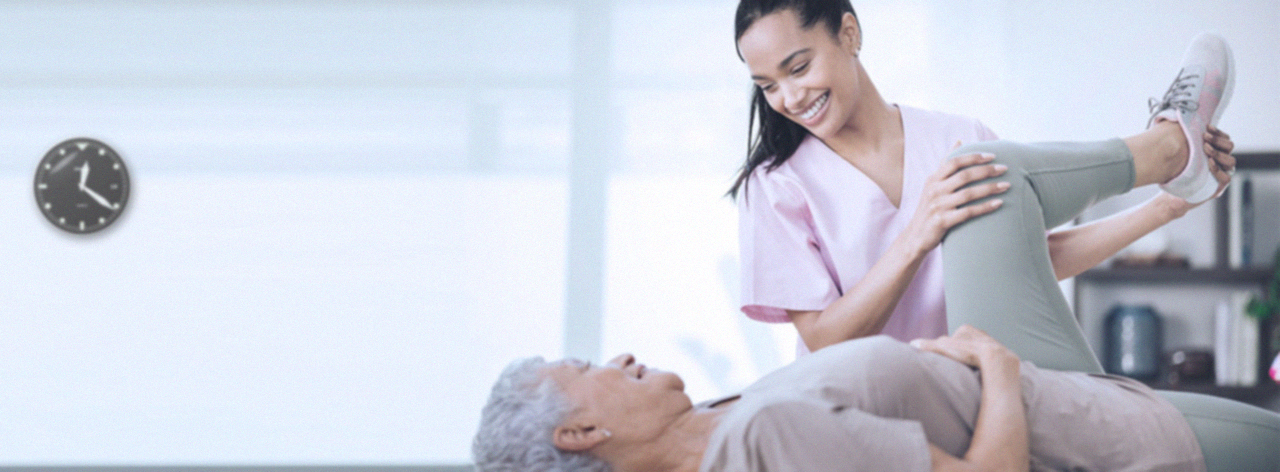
12,21
